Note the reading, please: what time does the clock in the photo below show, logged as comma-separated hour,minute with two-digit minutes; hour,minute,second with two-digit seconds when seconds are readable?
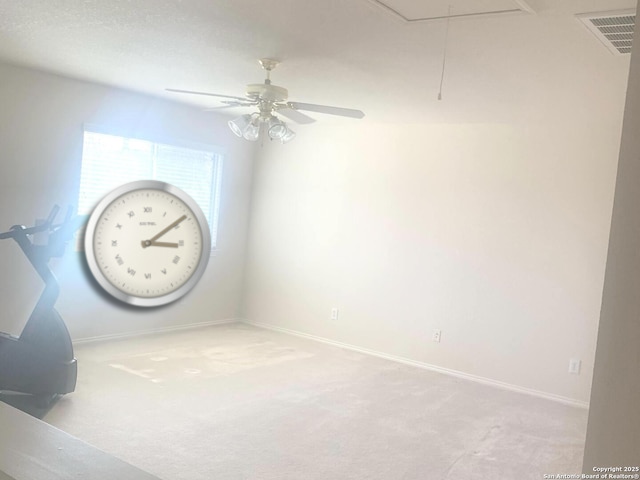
3,09
